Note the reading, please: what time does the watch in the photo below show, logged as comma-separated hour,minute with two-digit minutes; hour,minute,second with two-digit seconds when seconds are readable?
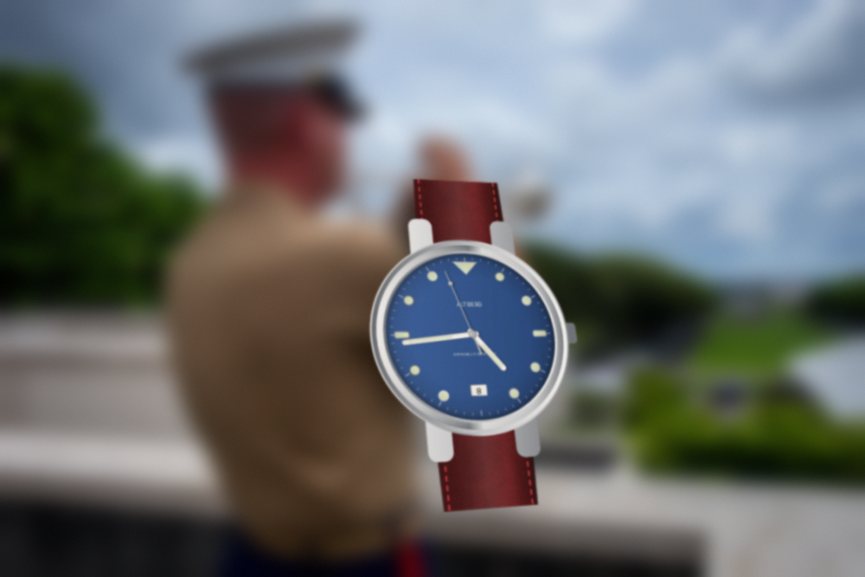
4,43,57
